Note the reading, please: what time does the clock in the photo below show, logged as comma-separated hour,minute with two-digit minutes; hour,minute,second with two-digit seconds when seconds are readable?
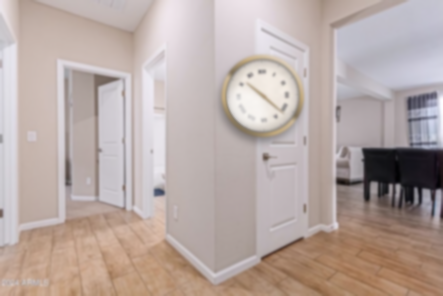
10,22
